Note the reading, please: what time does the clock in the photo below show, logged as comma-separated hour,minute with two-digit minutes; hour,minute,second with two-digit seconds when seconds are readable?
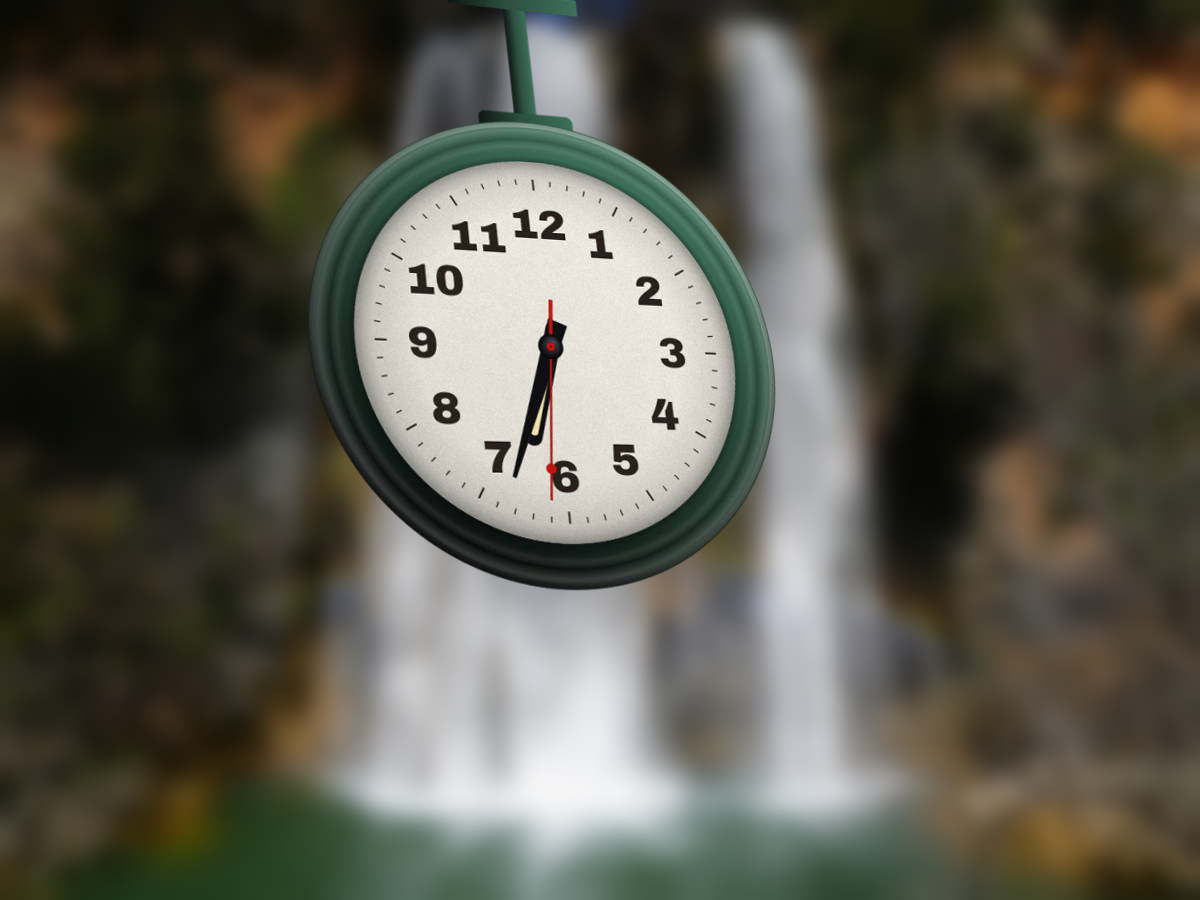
6,33,31
